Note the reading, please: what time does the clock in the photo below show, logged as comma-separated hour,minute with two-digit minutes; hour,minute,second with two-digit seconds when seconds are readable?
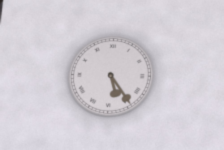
5,24
